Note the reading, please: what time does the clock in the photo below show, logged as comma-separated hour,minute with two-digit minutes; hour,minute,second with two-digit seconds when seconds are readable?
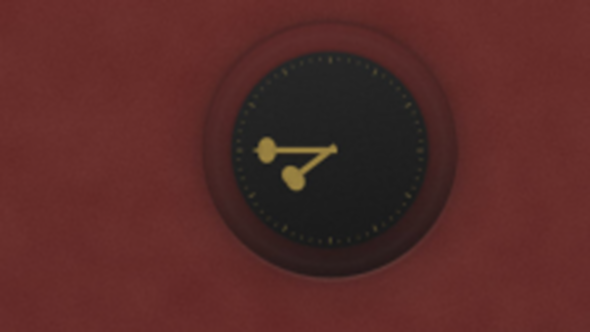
7,45
